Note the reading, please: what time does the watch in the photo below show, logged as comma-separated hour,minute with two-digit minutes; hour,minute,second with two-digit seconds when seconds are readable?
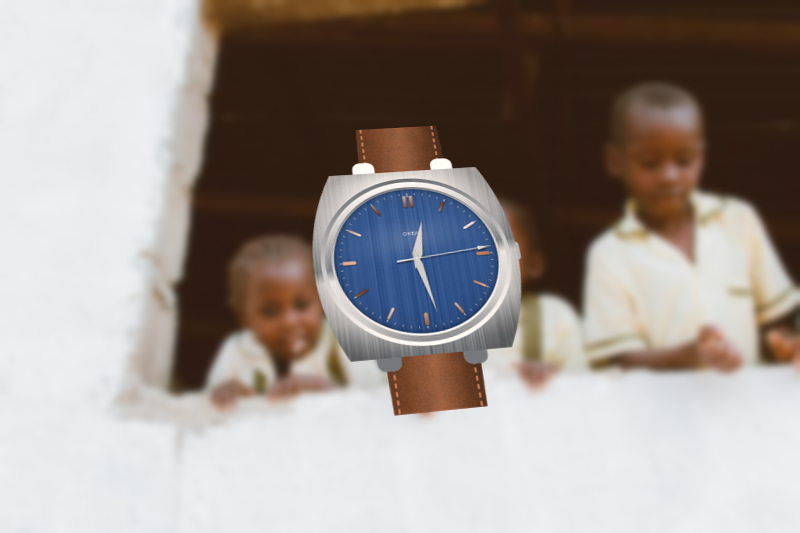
12,28,14
